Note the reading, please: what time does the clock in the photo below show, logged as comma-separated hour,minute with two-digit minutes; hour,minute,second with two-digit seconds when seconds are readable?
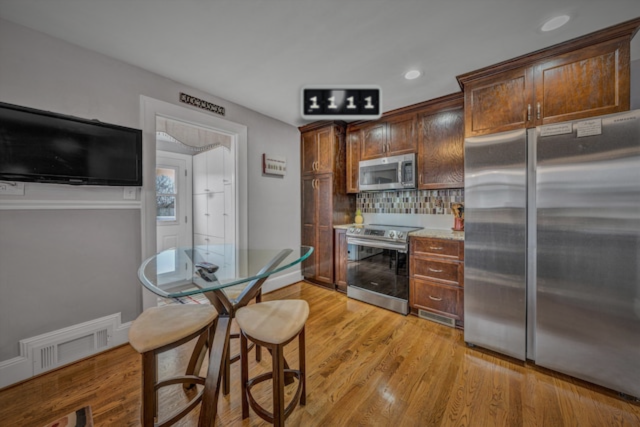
11,11
